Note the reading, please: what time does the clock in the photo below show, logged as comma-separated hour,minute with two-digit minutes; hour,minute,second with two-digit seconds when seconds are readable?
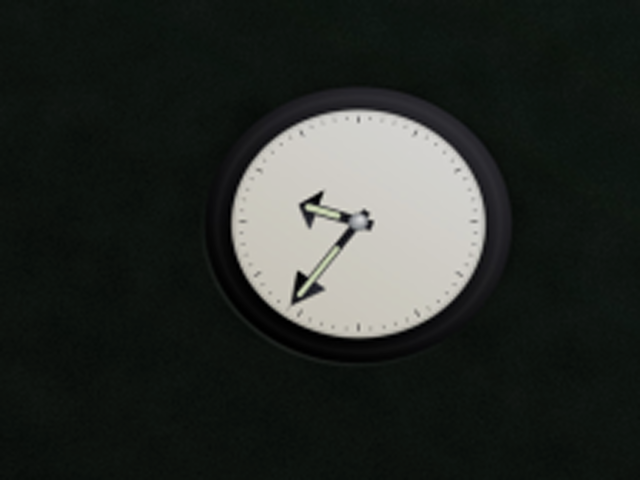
9,36
